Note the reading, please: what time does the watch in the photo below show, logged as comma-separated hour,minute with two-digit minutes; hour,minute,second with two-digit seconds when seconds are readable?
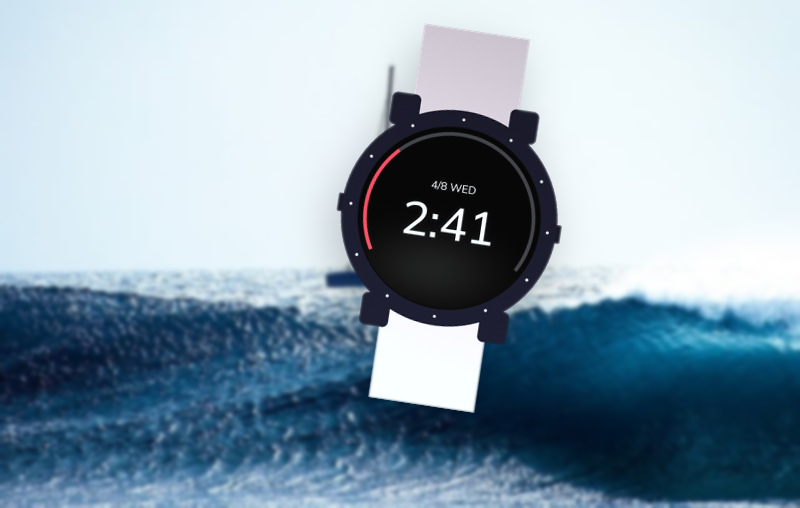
2,41
